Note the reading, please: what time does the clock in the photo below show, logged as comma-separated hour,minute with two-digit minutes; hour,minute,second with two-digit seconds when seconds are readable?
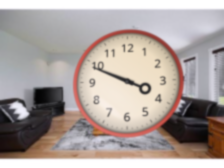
3,49
